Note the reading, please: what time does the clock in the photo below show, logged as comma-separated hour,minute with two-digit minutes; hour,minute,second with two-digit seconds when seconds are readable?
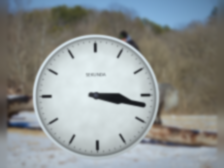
3,17
